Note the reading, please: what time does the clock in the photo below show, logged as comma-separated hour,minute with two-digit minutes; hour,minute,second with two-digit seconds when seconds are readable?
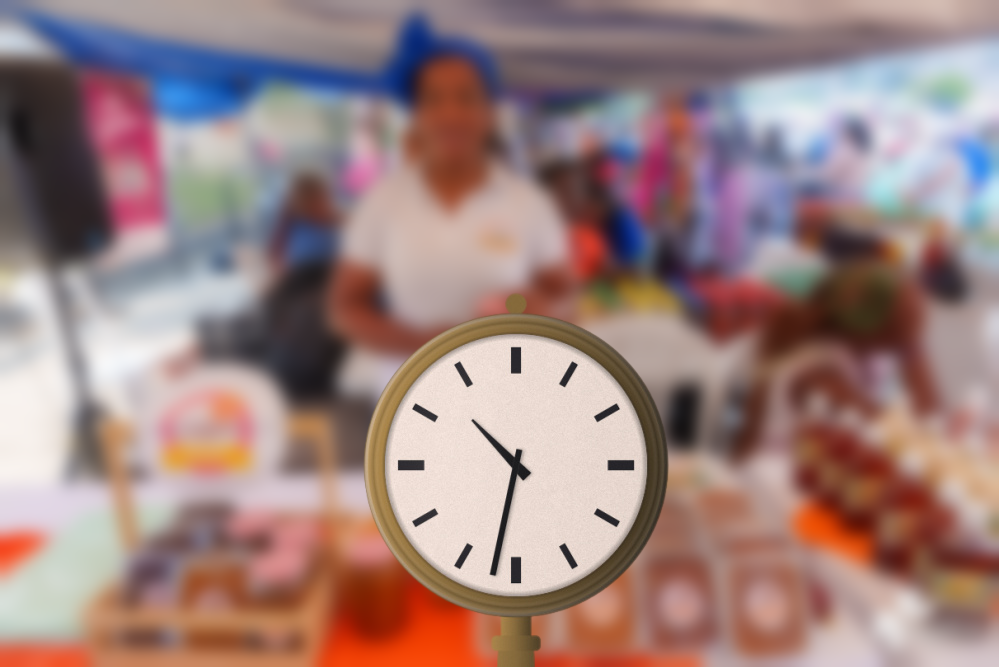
10,32
